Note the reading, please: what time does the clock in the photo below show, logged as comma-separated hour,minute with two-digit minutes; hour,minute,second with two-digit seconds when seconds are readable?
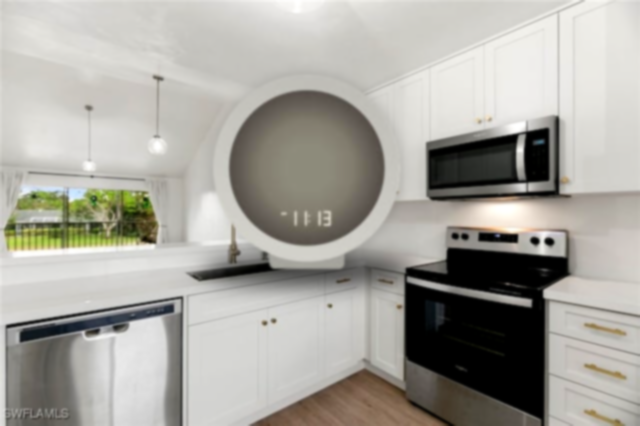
11,13
